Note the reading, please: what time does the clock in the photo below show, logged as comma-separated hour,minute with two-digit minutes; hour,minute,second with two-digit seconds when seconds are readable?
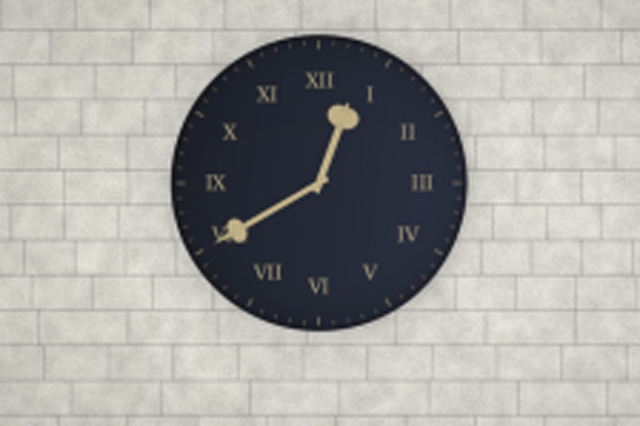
12,40
